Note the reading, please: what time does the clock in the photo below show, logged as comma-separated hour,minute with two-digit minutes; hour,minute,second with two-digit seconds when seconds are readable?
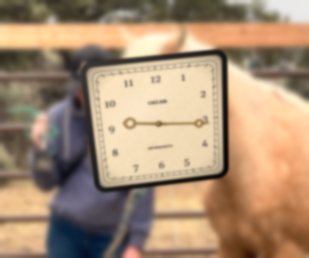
9,16
